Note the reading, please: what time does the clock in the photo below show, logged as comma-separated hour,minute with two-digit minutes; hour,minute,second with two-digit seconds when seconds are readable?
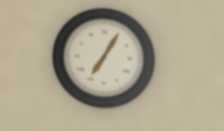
7,05
